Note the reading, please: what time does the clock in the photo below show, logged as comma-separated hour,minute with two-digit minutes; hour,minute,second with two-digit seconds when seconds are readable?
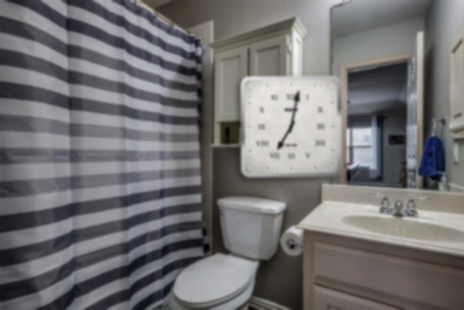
7,02
